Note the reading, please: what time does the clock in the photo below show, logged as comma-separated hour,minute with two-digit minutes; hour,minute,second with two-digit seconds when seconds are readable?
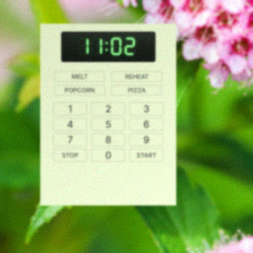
11,02
